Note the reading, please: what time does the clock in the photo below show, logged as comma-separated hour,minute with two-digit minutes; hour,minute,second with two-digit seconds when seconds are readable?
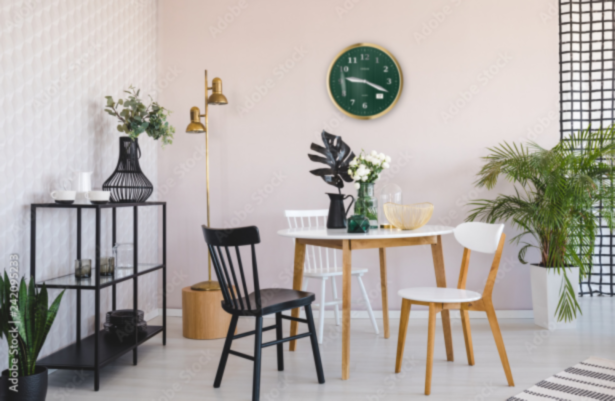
9,19
